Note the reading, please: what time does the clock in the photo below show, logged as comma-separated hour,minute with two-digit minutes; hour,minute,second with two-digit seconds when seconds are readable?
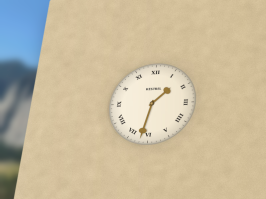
1,32
